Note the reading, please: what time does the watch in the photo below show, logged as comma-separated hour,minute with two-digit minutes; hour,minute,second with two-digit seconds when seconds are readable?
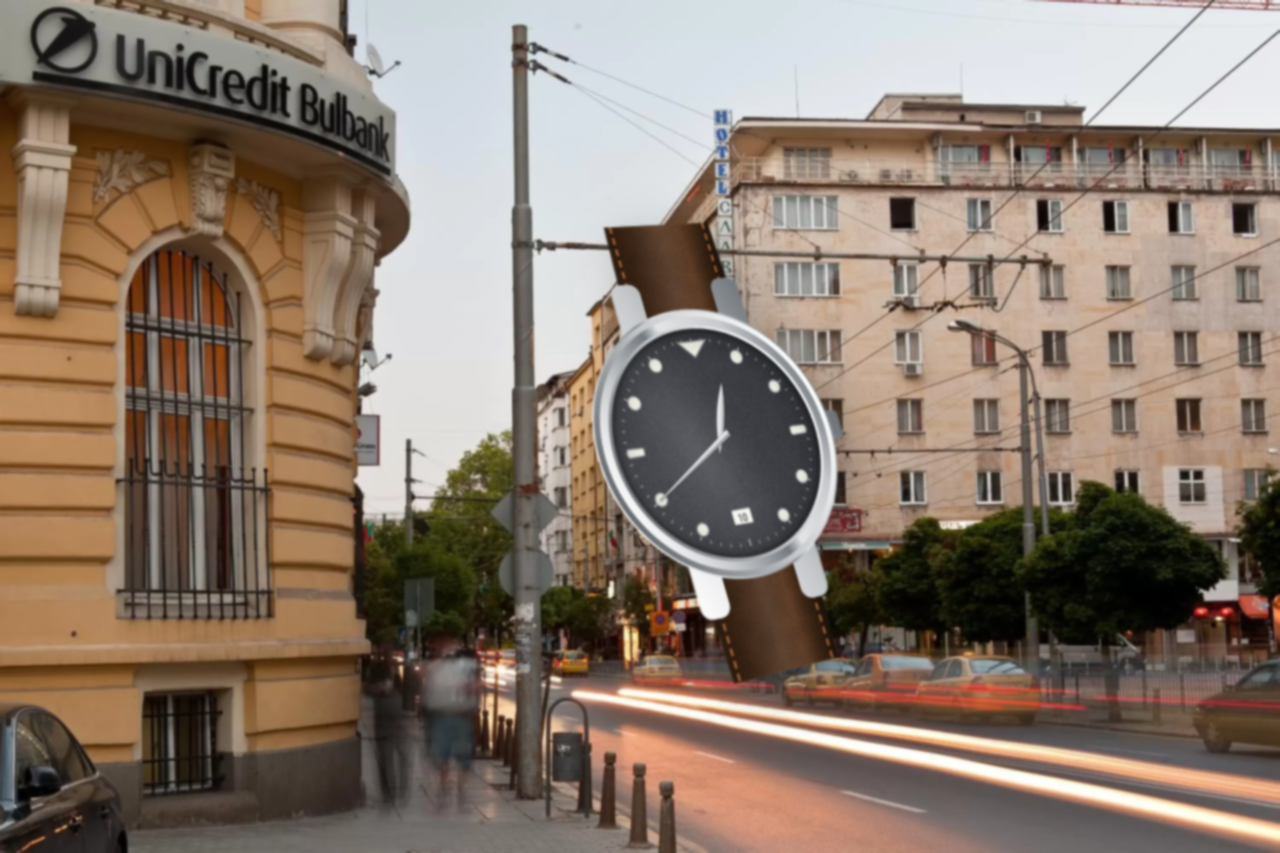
12,40
